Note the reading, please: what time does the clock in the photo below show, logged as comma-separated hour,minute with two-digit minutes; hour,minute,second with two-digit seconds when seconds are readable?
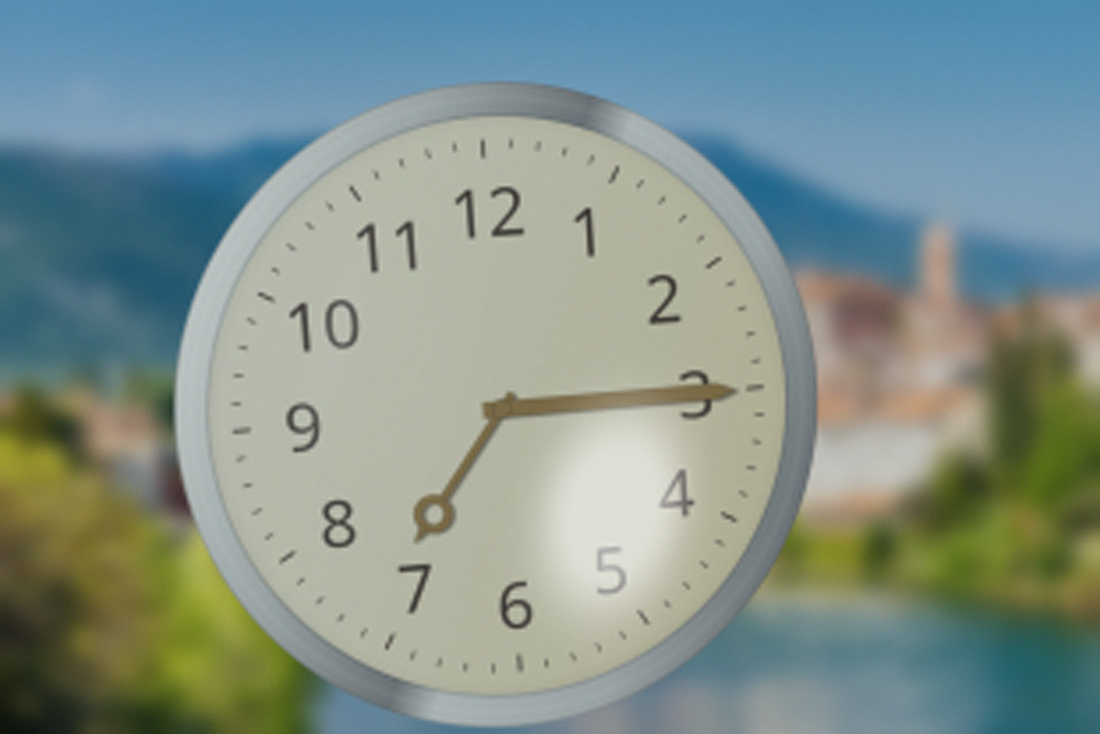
7,15
